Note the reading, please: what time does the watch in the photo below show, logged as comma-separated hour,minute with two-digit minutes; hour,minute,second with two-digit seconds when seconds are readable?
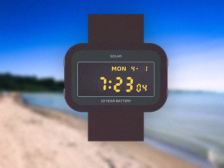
7,23,04
